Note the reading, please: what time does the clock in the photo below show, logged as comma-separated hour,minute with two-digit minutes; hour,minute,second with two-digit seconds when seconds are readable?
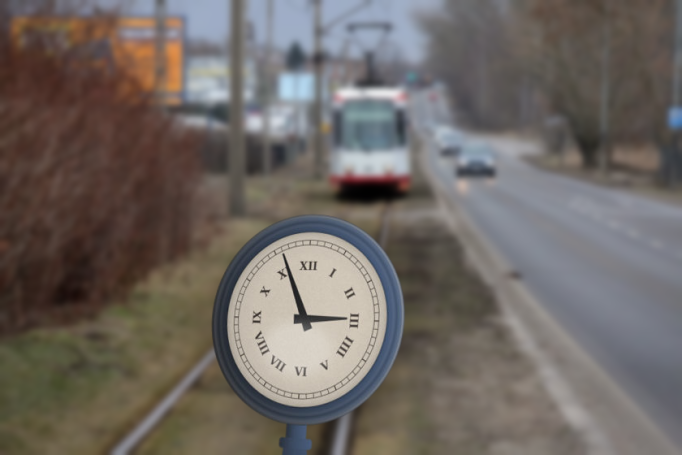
2,56
